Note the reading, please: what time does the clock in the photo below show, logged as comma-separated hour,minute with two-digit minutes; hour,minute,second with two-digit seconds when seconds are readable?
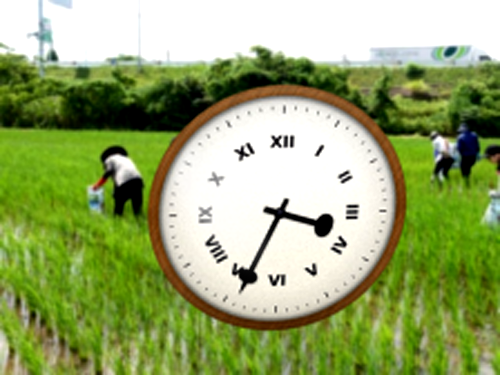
3,34
